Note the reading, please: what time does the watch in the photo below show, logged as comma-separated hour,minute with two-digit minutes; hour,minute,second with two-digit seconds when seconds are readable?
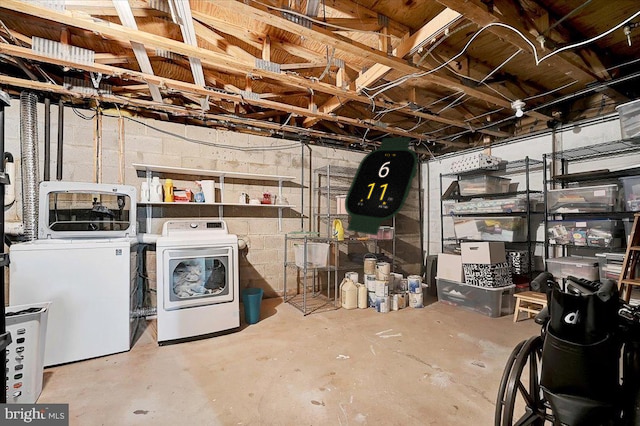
6,11
